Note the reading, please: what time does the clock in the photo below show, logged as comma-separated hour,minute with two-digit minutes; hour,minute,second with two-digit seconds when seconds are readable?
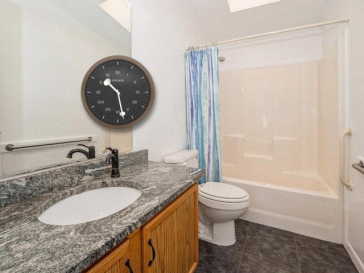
10,28
